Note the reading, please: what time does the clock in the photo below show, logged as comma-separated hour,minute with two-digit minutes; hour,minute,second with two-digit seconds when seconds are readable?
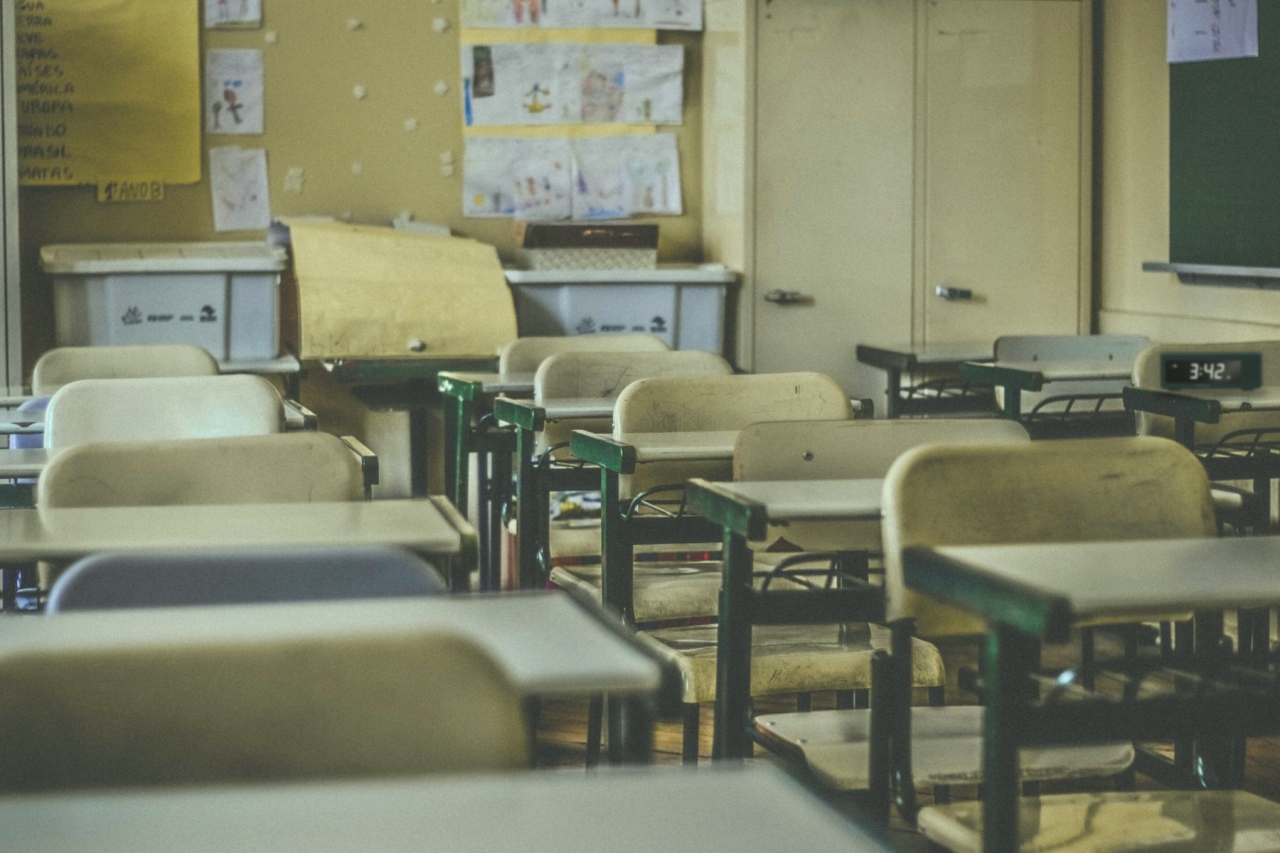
3,42
